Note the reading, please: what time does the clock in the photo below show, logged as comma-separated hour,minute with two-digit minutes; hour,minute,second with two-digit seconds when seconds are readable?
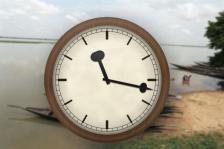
11,17
